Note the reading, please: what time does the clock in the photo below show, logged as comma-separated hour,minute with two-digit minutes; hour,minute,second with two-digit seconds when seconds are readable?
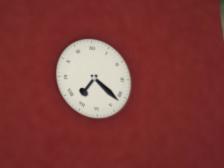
7,22
